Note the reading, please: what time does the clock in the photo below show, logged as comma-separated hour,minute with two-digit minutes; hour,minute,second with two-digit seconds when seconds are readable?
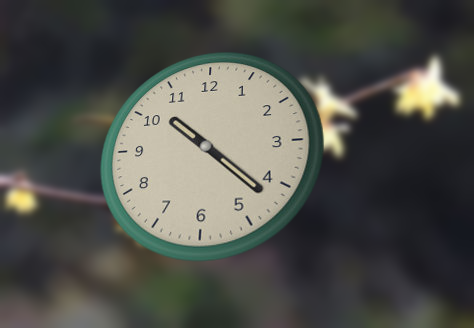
10,22
